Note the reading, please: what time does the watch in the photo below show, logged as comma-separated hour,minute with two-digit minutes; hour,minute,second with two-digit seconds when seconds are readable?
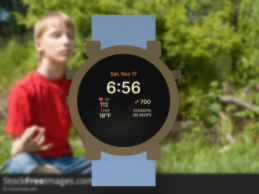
6,56
